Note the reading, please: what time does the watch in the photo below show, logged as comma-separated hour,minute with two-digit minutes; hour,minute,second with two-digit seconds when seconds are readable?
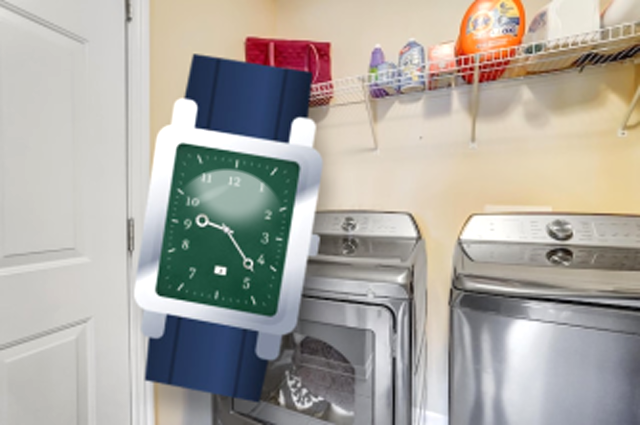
9,23
